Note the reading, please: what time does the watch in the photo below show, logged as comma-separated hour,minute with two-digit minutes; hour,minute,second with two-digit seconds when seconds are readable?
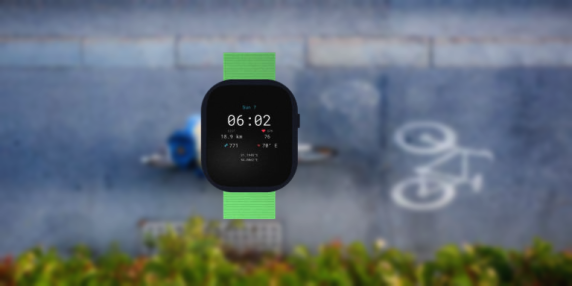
6,02
